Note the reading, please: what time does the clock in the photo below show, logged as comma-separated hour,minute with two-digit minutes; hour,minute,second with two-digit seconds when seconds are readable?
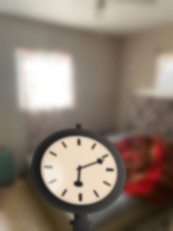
6,11
